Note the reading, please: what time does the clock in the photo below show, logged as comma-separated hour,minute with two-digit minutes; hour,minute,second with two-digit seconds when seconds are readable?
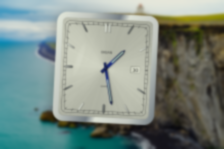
1,28
